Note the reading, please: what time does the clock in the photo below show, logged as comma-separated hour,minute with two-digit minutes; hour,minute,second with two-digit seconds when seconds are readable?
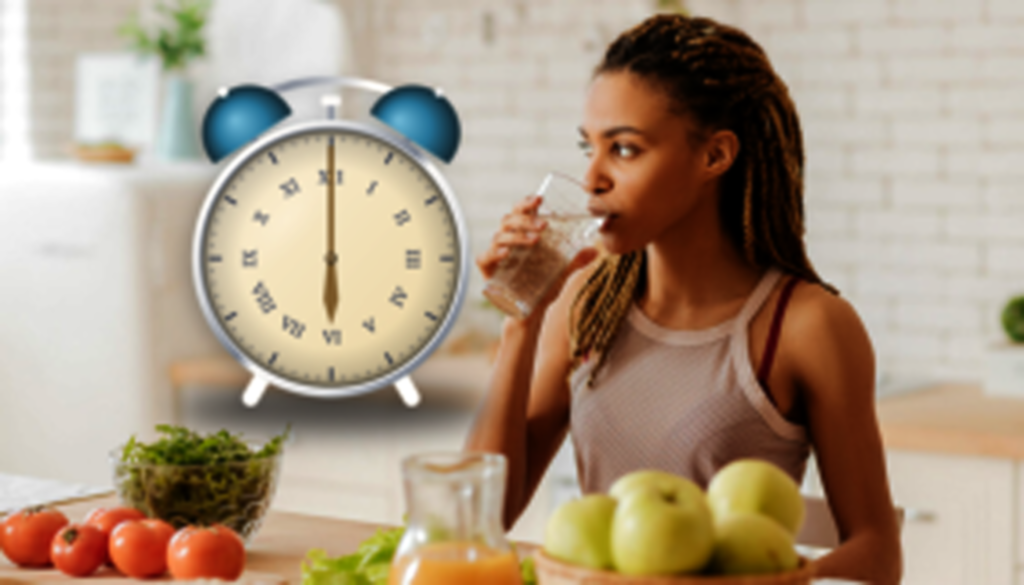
6,00
